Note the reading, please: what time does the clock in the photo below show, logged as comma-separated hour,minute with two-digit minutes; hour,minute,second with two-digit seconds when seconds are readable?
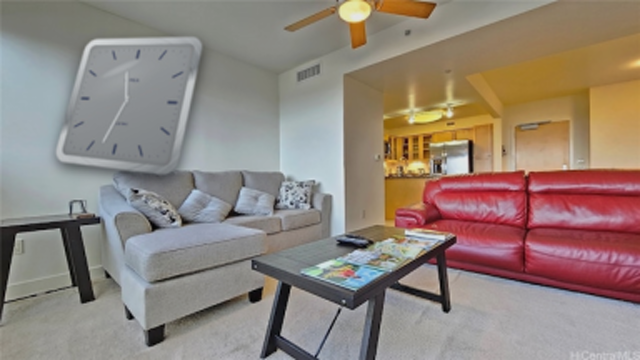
11,33
